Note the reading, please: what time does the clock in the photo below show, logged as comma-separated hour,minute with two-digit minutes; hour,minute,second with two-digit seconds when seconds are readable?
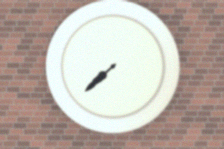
7,38
